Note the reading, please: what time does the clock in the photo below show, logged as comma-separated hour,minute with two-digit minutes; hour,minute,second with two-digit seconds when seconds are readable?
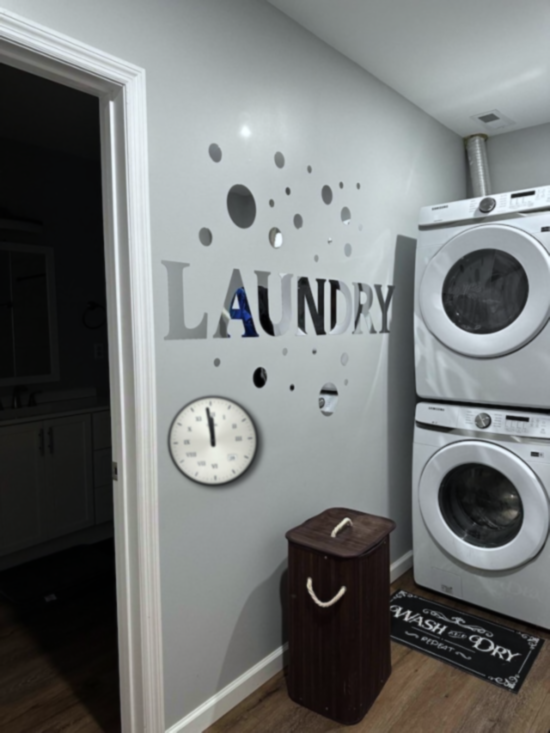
11,59
